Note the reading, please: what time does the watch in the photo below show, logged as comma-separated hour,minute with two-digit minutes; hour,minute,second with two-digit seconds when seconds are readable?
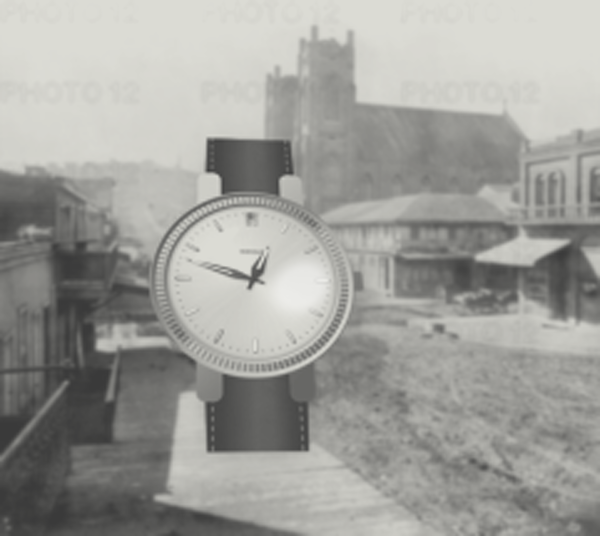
12,48
